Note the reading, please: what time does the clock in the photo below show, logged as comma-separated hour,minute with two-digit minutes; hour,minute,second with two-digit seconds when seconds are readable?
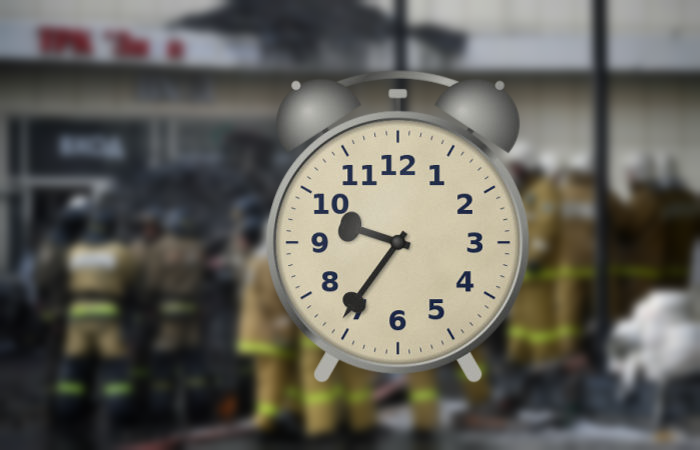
9,36
